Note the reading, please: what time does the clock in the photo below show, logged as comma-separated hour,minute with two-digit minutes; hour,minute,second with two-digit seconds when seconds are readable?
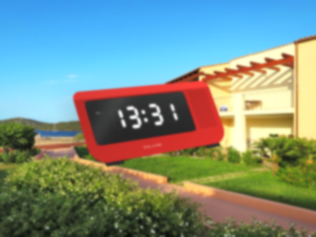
13,31
